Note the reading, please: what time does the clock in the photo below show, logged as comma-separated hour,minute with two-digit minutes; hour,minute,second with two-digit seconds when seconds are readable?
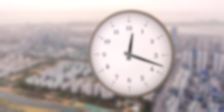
12,18
